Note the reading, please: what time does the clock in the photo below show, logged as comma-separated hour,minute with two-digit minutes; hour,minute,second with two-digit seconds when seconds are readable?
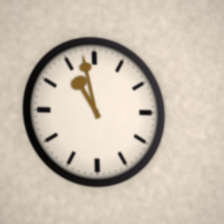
10,58
